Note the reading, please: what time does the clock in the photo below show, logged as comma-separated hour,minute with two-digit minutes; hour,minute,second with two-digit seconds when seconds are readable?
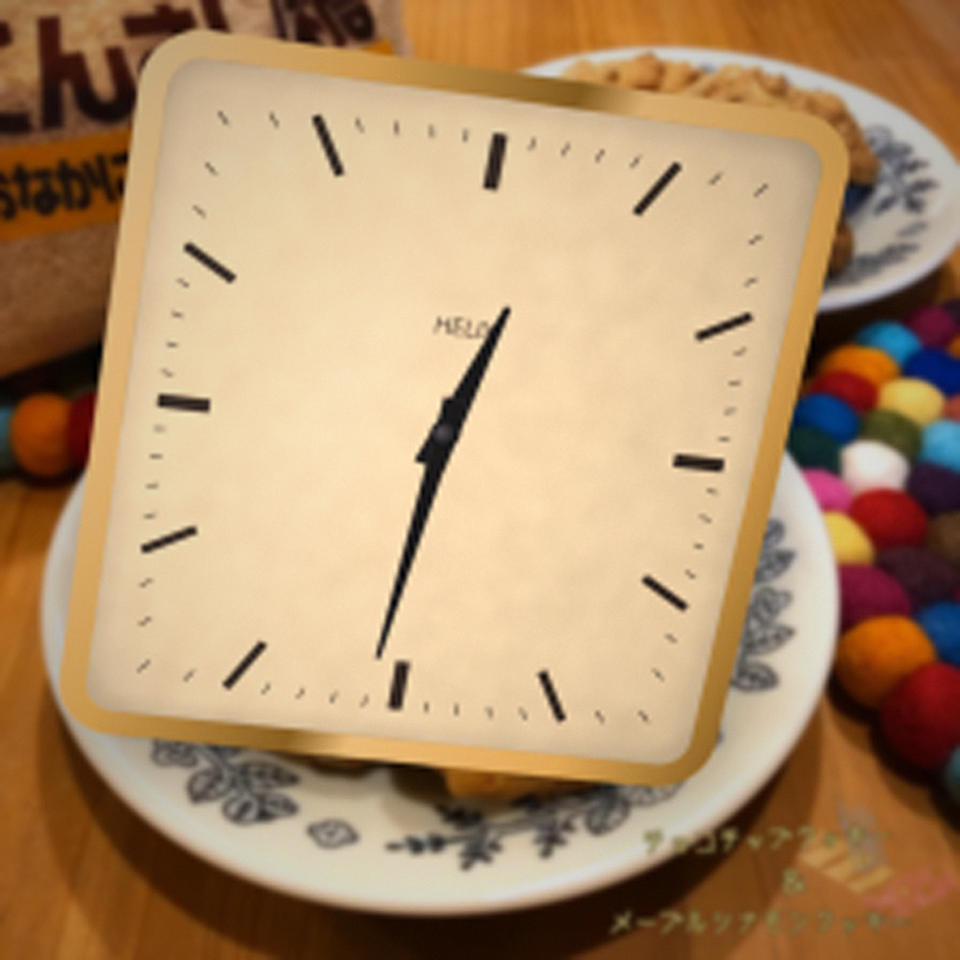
12,31
